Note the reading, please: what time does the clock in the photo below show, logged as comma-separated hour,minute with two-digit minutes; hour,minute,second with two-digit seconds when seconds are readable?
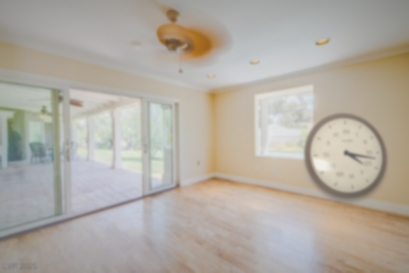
4,17
